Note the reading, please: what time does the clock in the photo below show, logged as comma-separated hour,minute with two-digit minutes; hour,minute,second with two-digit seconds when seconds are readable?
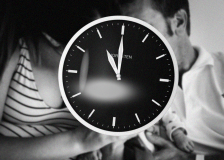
11,00
